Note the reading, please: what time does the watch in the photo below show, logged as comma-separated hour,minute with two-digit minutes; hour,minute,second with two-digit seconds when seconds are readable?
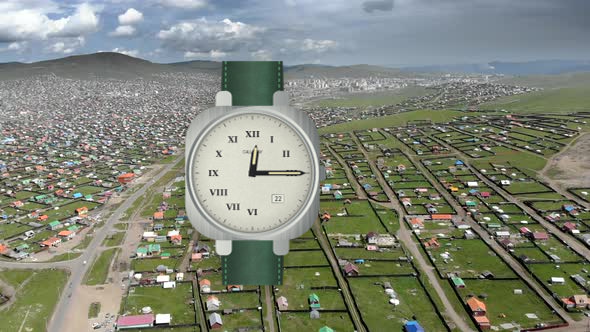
12,15
